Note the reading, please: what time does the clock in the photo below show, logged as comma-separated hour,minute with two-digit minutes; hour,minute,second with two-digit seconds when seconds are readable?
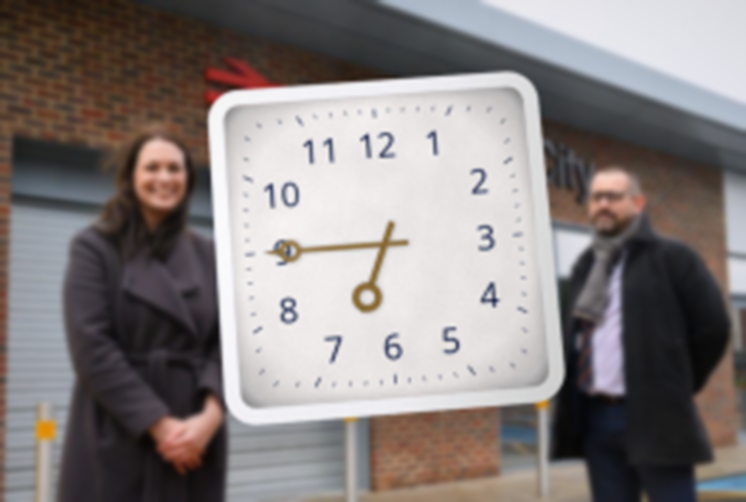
6,45
